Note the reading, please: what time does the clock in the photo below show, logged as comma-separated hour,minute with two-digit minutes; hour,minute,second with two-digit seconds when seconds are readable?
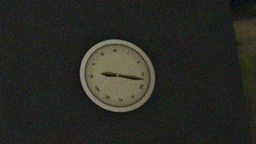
9,17
